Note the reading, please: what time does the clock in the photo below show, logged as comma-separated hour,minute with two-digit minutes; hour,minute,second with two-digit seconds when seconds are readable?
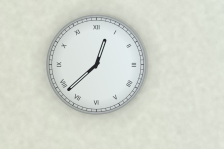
12,38
